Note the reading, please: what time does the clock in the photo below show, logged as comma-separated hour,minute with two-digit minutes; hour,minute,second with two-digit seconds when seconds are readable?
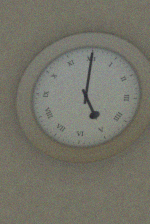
5,00
